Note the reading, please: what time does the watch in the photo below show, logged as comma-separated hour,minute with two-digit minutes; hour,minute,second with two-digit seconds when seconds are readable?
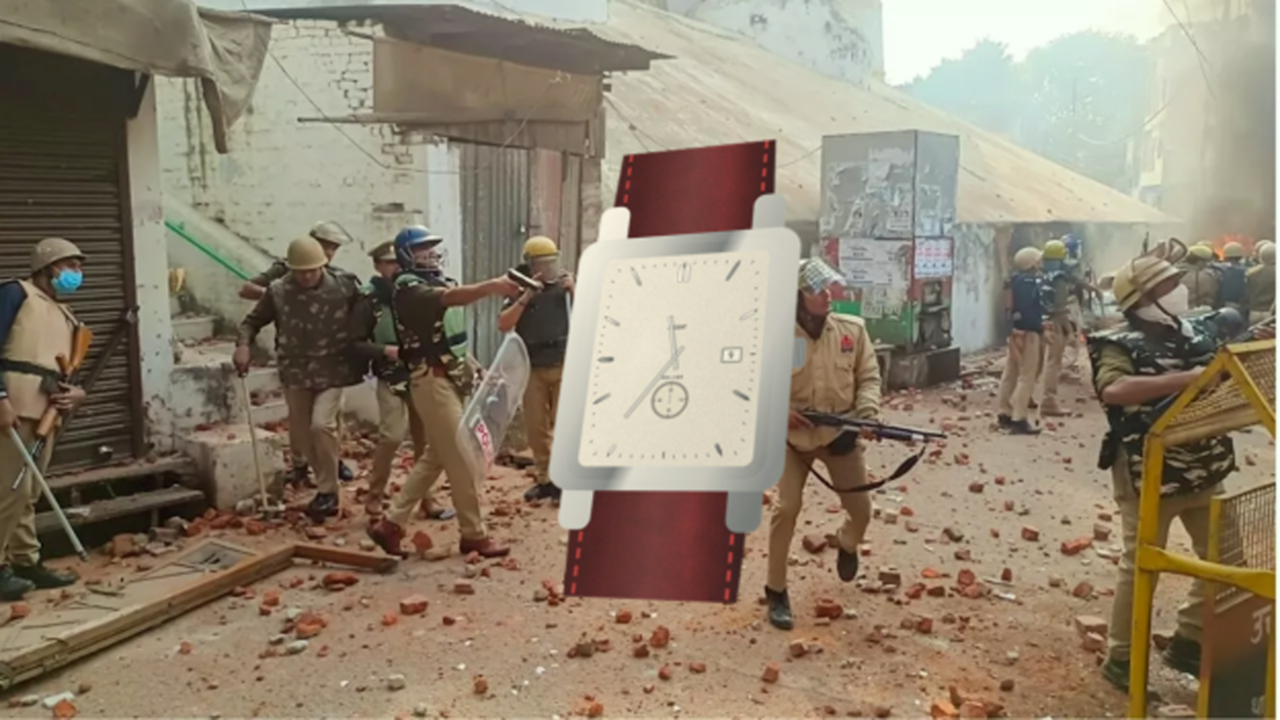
11,36
